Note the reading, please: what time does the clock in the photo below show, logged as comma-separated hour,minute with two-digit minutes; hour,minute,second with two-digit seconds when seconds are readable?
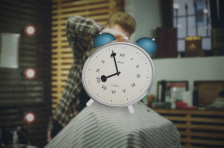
7,56
